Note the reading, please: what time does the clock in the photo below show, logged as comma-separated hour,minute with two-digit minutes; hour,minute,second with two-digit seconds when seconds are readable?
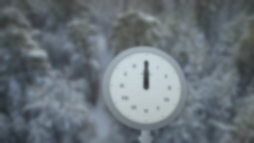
12,00
